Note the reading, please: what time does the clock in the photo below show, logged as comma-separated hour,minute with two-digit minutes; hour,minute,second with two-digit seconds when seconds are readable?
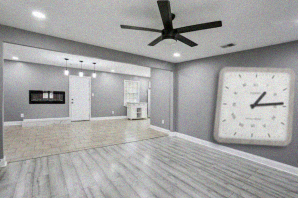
1,14
